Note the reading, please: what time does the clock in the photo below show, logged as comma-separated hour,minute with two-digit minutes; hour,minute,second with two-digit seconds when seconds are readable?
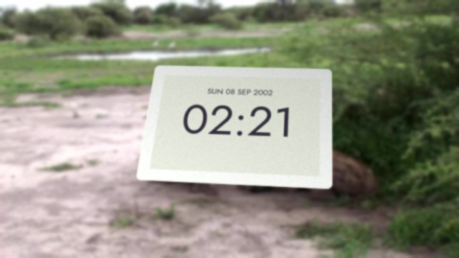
2,21
